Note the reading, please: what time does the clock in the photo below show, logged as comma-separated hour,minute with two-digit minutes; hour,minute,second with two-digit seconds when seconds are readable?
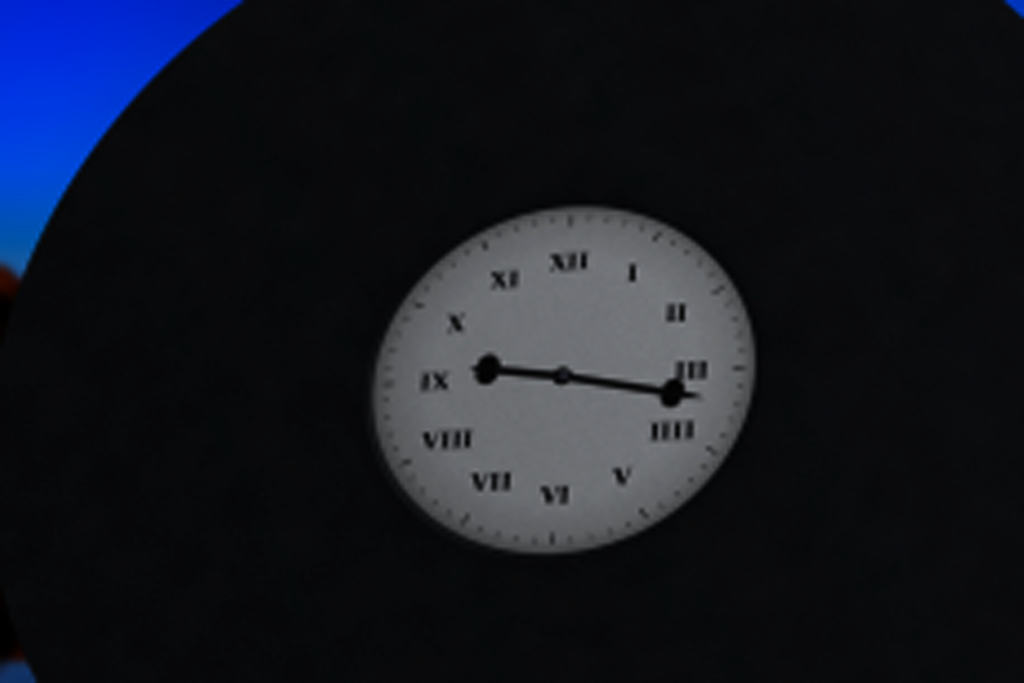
9,17
